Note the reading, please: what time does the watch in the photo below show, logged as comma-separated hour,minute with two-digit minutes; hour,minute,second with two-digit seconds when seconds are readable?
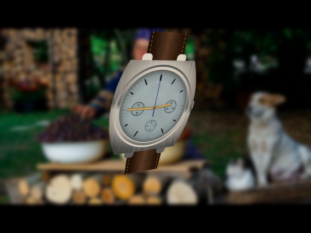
2,45
